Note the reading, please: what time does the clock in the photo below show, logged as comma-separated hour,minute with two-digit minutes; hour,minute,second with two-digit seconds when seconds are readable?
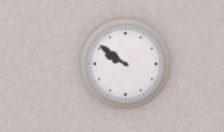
9,51
